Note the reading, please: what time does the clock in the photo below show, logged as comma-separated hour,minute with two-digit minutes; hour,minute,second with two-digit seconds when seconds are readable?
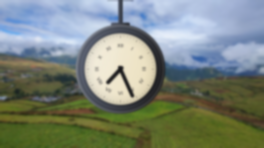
7,26
